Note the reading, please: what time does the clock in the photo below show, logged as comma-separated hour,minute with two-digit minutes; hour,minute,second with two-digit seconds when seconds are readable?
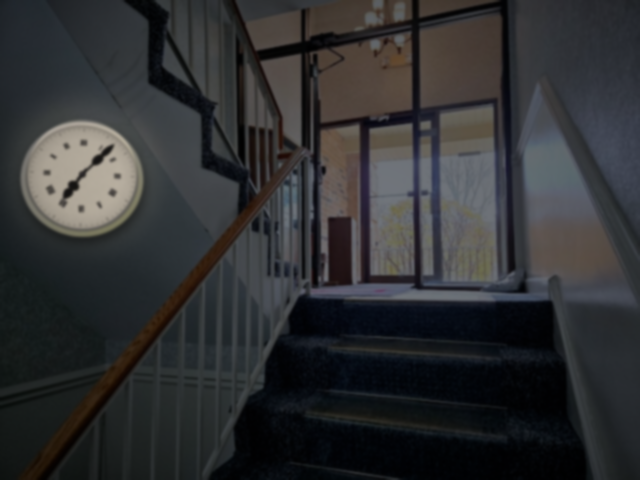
7,07
